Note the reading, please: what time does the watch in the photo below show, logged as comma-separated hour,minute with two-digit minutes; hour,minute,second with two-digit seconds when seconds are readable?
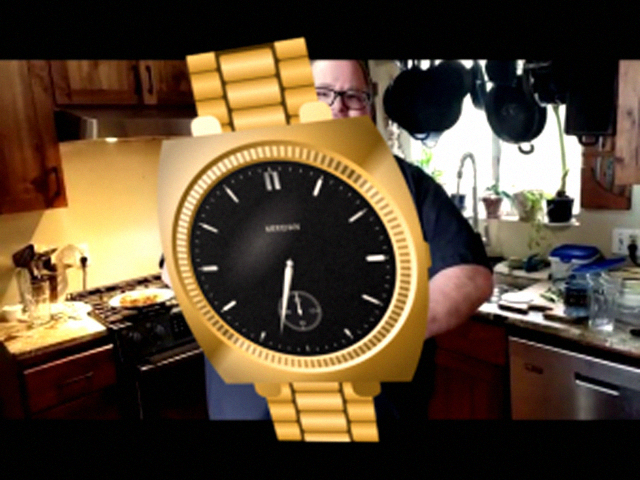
6,33
